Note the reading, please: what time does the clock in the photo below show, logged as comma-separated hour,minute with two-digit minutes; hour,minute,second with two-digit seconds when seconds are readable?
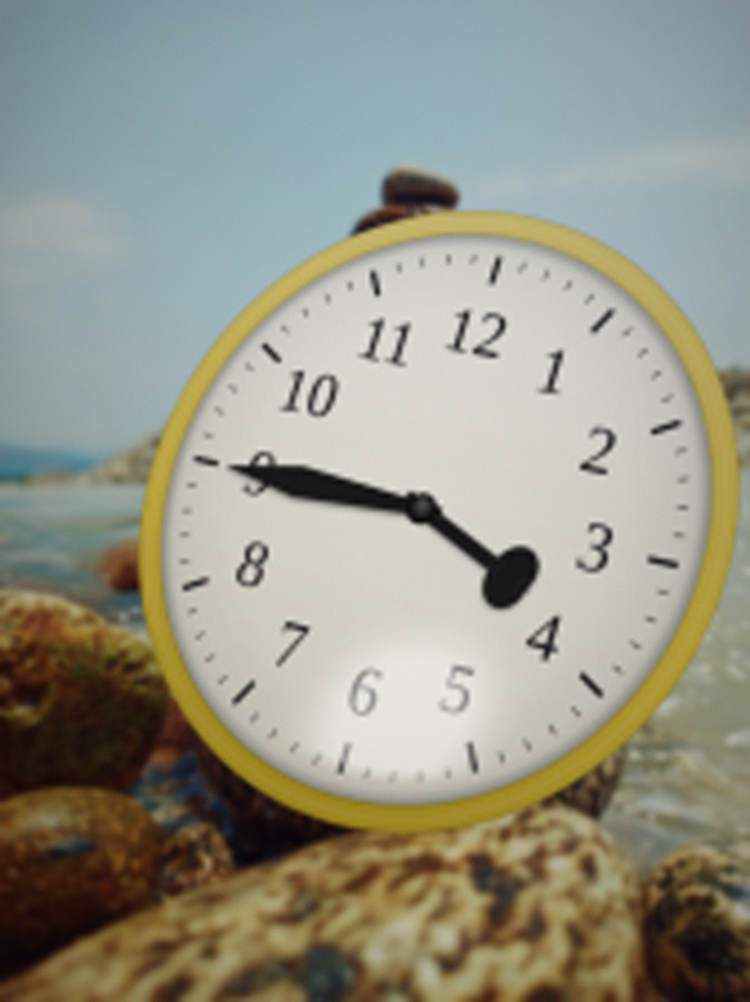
3,45
